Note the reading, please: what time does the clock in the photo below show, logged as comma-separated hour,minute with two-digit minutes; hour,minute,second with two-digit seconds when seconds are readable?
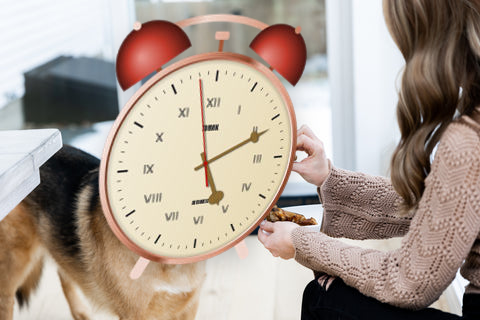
5,10,58
